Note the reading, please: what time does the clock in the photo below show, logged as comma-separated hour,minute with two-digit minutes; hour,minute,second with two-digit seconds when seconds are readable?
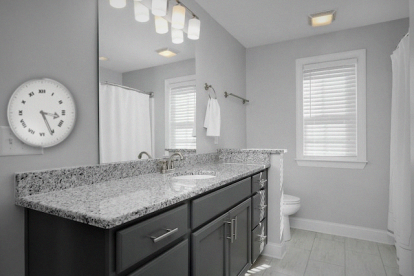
3,26
